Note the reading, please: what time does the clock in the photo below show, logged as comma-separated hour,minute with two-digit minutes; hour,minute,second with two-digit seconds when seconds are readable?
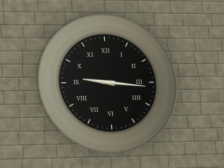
9,16
